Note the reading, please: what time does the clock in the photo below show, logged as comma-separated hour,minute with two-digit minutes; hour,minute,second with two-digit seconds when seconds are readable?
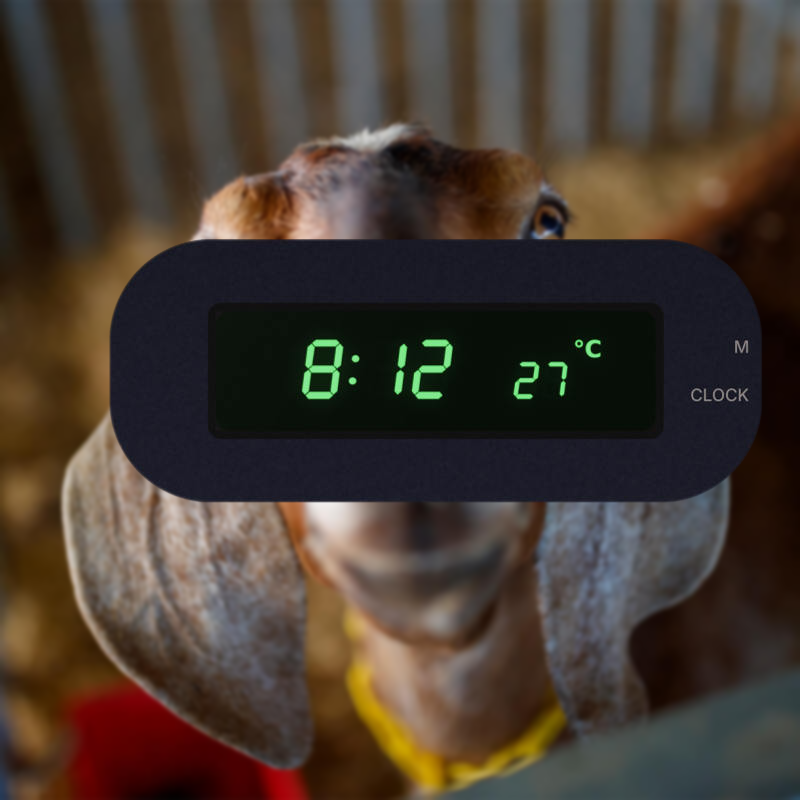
8,12
